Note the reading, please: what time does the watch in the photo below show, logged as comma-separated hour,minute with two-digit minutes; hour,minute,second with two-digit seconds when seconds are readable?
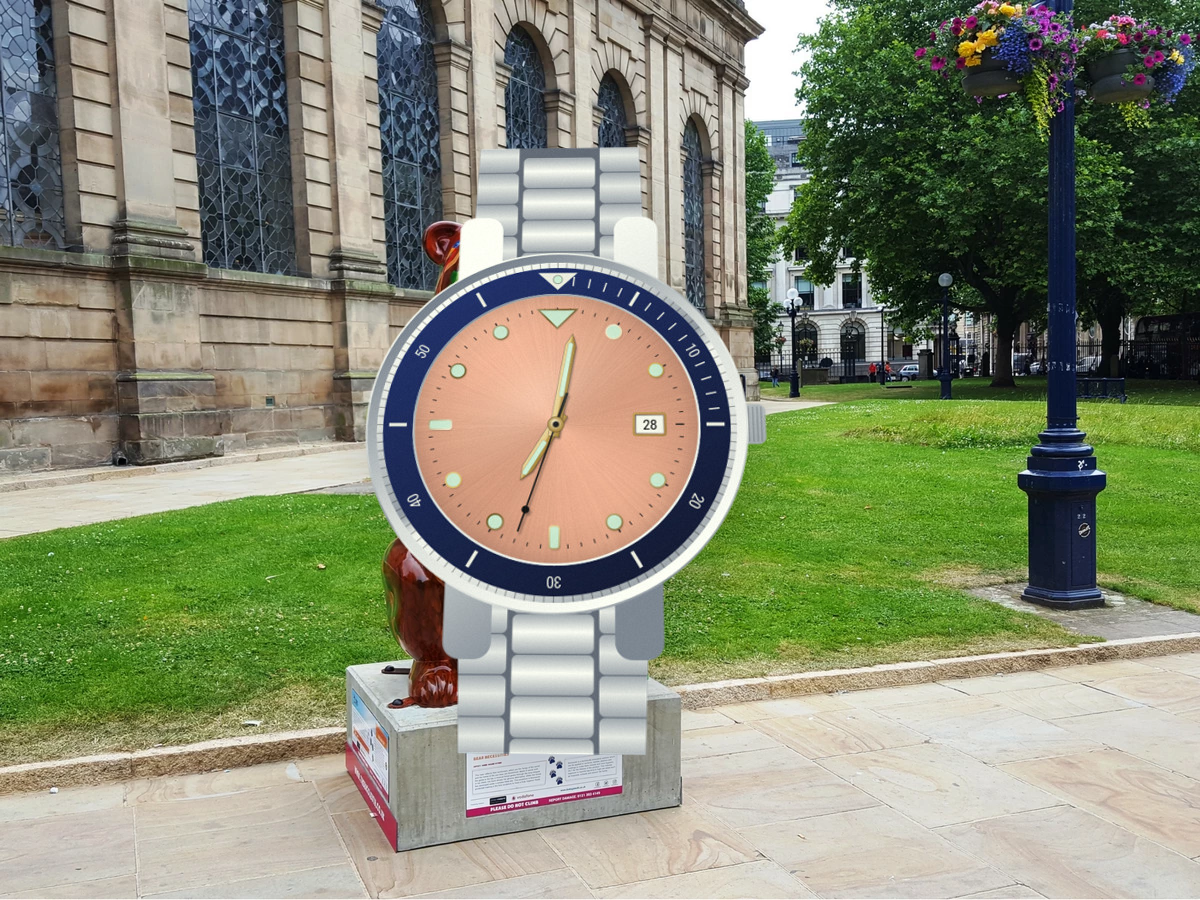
7,01,33
